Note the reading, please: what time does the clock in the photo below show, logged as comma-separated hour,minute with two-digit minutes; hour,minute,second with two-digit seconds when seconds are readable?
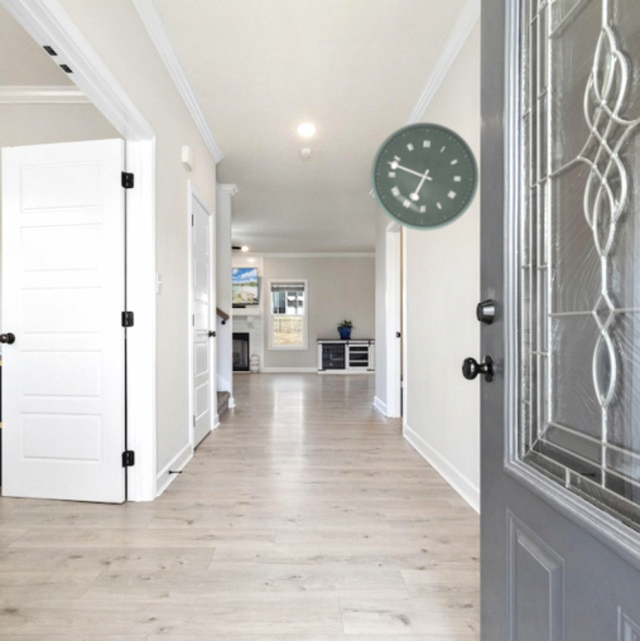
6,48
